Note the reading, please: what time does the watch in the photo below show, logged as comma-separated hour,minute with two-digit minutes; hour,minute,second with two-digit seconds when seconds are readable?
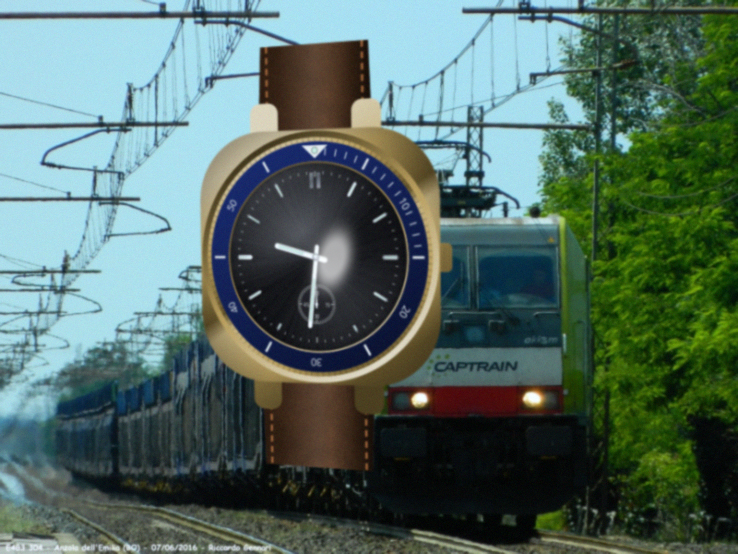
9,31
